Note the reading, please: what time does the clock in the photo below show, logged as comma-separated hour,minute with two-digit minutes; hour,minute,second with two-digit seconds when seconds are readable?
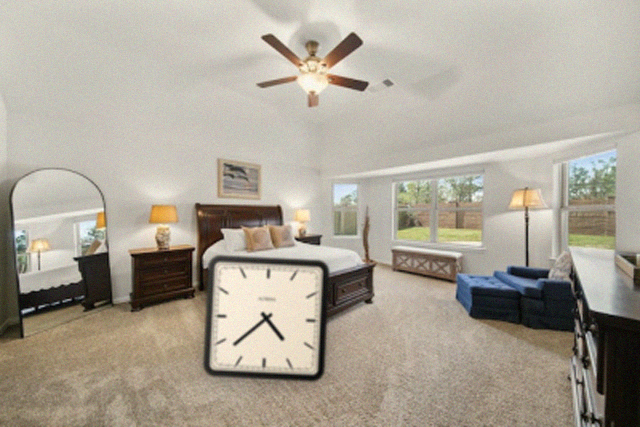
4,38
